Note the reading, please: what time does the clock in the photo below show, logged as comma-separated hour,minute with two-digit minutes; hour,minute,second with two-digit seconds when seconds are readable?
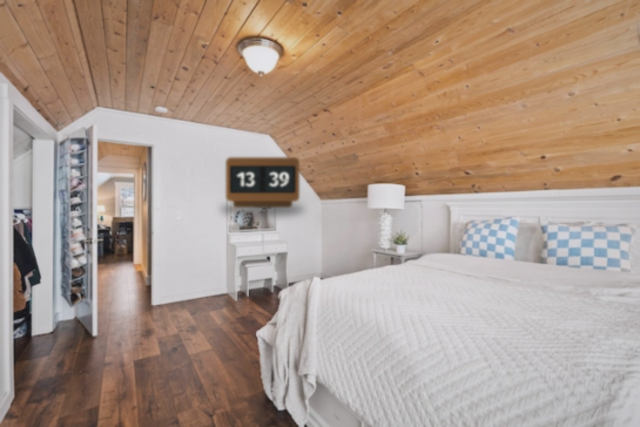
13,39
